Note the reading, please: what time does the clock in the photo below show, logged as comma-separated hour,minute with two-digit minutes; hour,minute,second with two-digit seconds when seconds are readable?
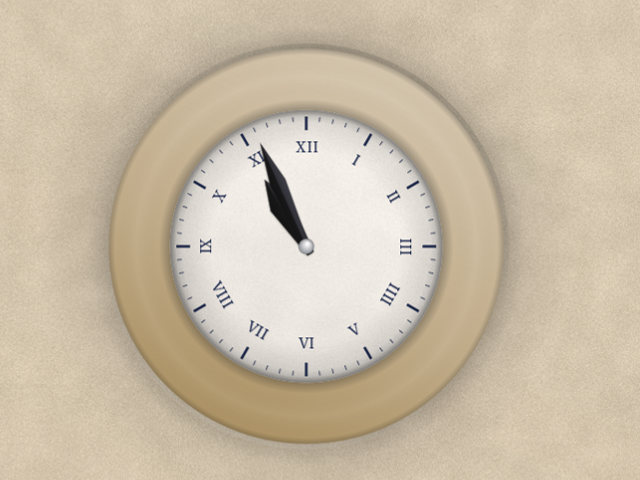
10,56
